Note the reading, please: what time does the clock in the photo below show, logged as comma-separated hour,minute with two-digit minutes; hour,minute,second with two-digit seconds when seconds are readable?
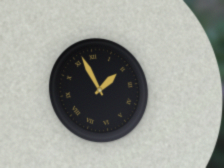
1,57
